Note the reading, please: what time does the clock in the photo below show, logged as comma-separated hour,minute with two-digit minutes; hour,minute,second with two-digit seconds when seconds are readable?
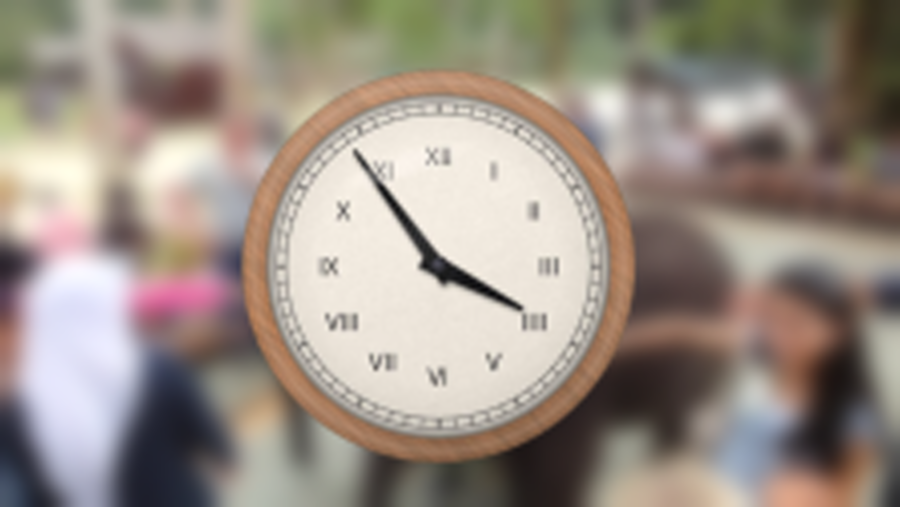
3,54
